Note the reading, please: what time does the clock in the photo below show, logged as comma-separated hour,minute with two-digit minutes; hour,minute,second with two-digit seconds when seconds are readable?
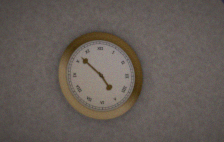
4,52
